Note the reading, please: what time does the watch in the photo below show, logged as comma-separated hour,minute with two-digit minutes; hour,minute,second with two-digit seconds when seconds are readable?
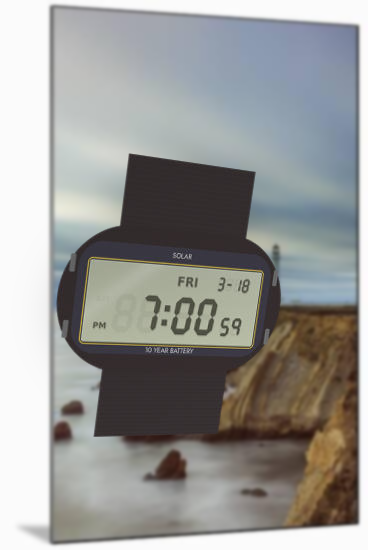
7,00,59
